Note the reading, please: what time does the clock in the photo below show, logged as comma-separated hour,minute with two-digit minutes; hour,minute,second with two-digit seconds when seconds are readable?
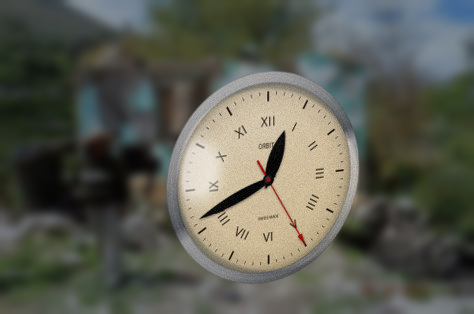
12,41,25
